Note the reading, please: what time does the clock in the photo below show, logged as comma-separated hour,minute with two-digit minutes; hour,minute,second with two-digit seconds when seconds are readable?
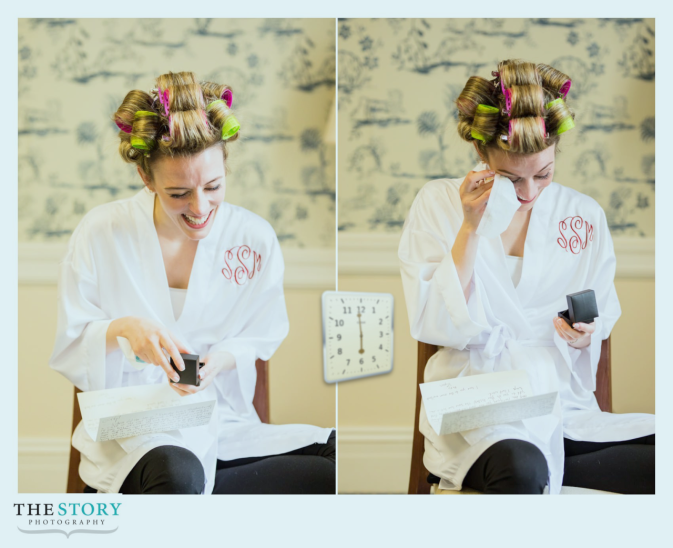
5,59
